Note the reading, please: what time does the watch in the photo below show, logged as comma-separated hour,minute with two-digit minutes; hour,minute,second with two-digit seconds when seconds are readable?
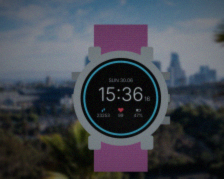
15,36
